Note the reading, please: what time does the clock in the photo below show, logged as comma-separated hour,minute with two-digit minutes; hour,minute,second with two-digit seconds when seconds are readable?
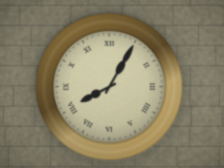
8,05
